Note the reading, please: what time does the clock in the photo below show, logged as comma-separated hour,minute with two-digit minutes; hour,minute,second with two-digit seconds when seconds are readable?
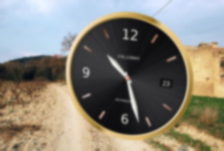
10,27
